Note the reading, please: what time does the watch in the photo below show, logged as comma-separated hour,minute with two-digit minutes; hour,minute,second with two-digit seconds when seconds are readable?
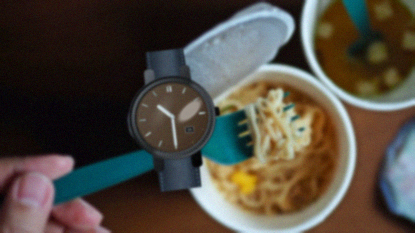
10,30
